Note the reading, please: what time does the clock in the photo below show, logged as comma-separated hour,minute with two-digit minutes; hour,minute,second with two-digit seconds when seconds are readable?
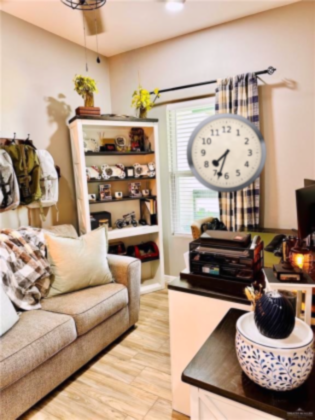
7,33
